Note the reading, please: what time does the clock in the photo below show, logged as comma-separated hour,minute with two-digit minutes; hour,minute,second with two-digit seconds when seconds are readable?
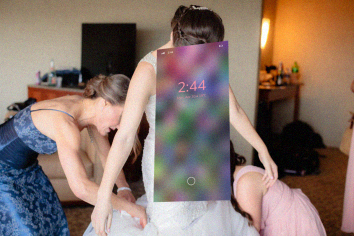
2,44
